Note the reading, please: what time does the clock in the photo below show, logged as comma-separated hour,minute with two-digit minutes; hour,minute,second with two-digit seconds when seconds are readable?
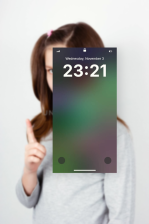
23,21
